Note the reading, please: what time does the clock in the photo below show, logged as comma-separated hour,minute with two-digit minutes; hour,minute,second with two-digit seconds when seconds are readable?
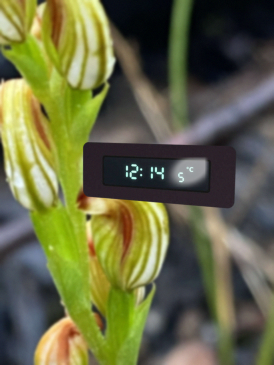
12,14
